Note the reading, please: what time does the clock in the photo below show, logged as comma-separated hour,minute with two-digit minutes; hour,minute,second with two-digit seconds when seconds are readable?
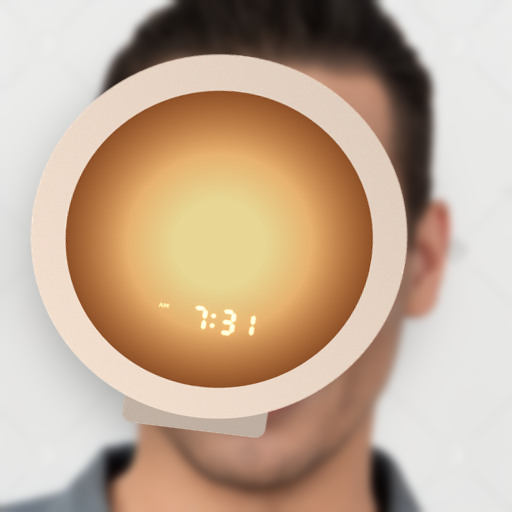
7,31
